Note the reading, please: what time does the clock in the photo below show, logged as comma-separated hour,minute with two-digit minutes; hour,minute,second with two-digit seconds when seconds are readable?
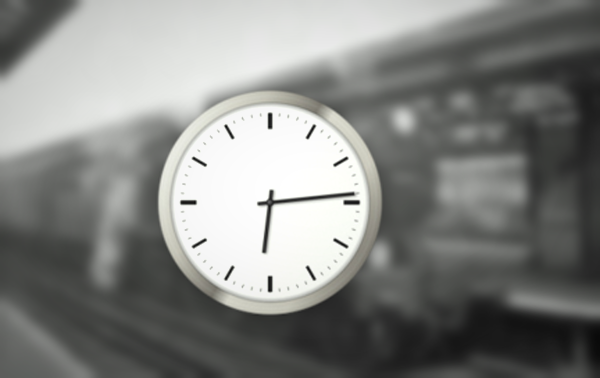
6,14
